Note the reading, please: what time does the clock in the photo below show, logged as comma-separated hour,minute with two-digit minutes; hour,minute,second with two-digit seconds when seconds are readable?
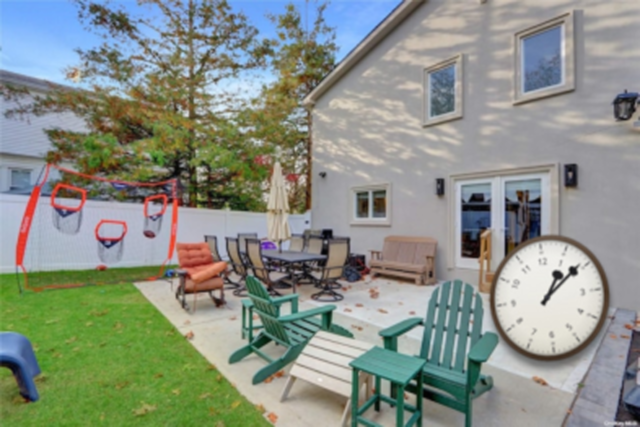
1,09
